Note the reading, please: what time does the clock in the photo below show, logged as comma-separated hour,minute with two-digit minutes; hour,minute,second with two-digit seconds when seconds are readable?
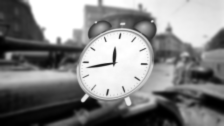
11,43
